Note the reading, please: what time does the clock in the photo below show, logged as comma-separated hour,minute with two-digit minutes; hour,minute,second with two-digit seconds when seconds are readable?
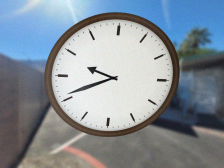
9,41
